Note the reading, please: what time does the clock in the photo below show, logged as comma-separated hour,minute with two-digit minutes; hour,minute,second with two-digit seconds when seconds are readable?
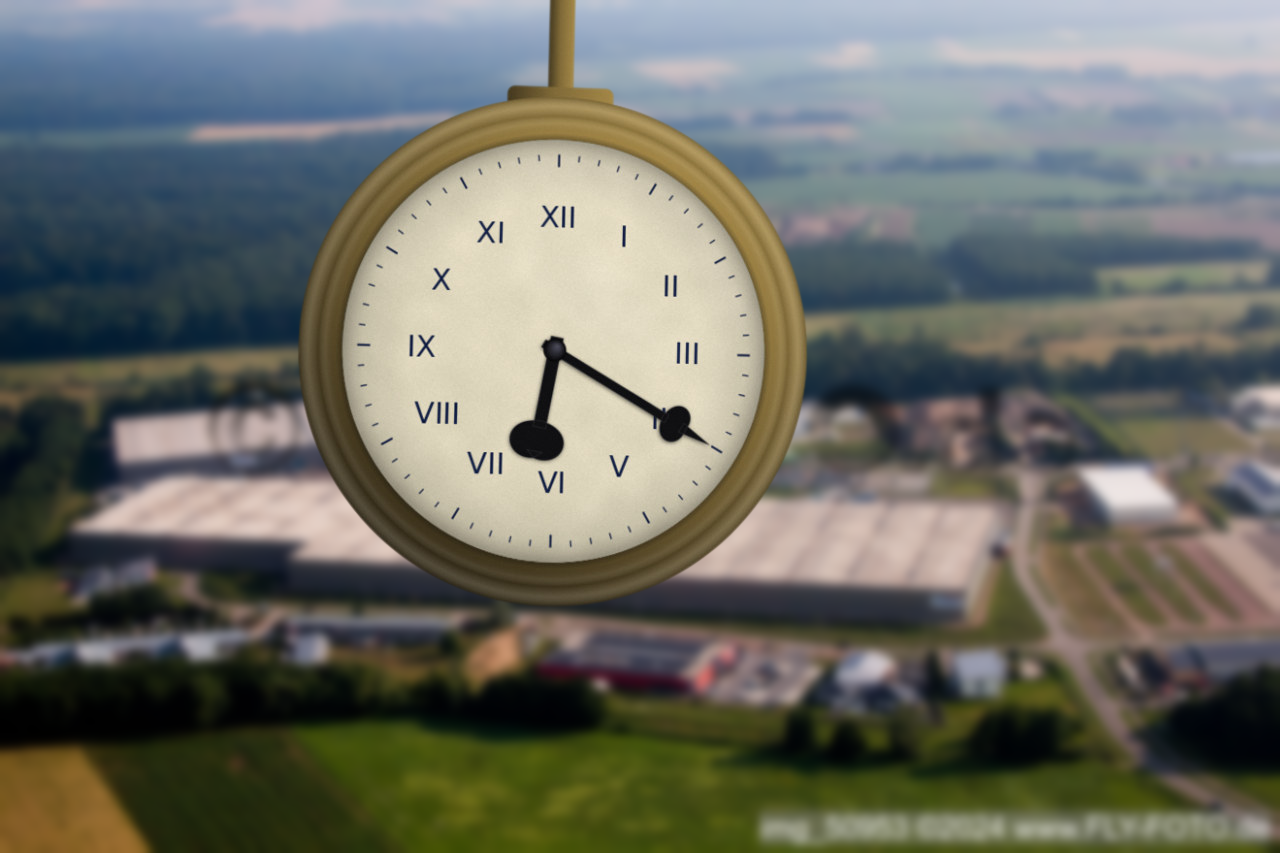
6,20
